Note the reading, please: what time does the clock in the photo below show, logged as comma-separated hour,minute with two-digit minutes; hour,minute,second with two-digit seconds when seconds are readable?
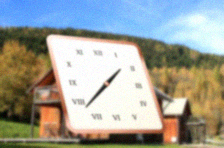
1,38
